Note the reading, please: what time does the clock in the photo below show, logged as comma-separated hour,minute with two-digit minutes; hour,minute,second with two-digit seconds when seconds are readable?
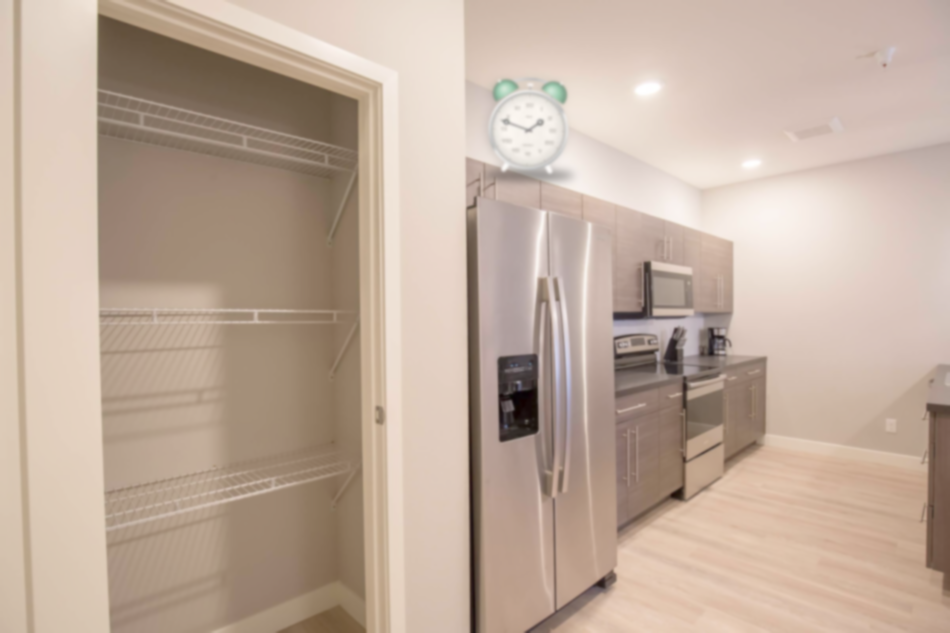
1,48
